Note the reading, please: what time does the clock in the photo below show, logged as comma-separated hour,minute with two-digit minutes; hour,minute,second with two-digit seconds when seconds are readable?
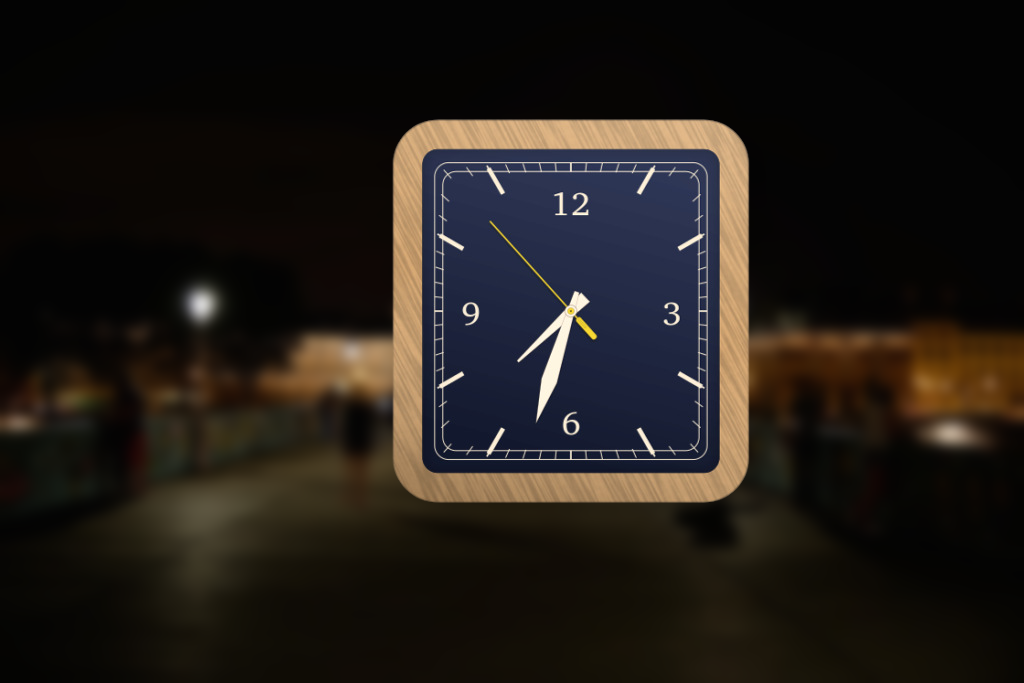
7,32,53
